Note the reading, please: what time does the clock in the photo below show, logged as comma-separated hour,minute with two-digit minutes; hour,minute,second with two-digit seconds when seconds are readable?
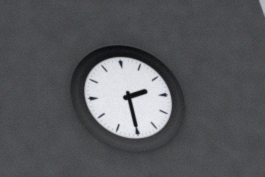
2,30
